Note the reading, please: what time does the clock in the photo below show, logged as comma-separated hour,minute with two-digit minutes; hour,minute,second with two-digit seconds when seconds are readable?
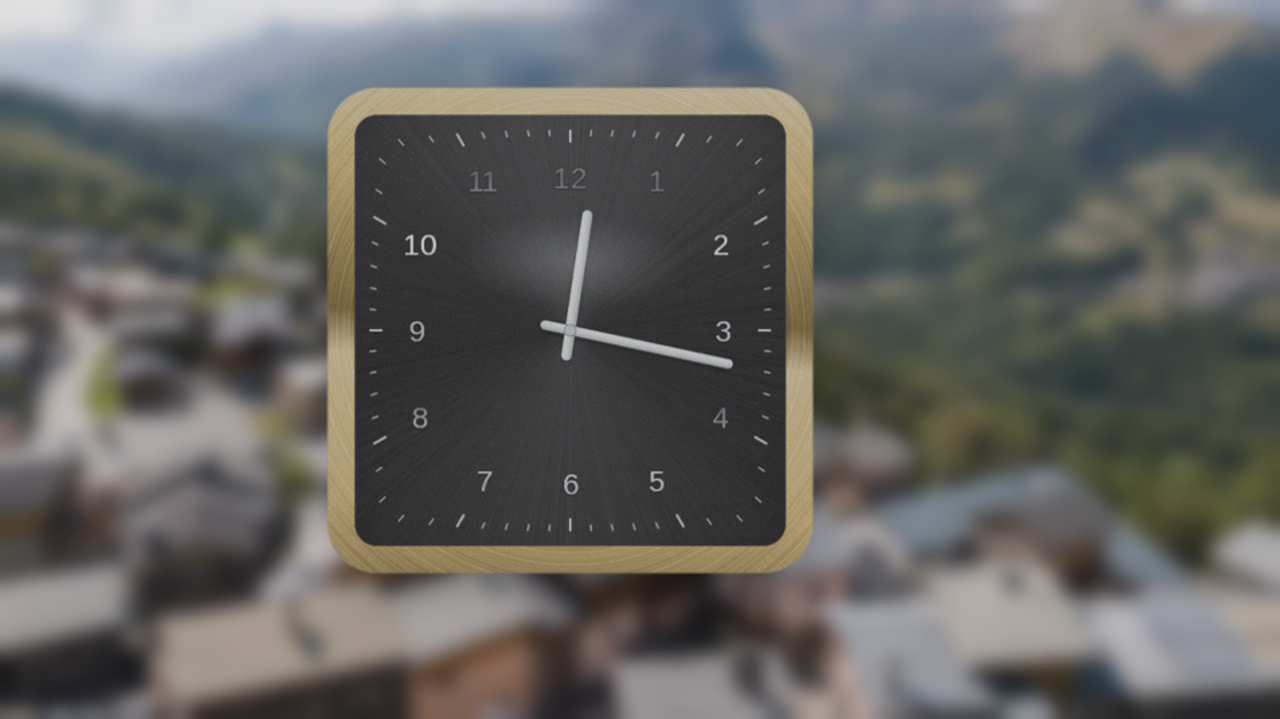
12,17
